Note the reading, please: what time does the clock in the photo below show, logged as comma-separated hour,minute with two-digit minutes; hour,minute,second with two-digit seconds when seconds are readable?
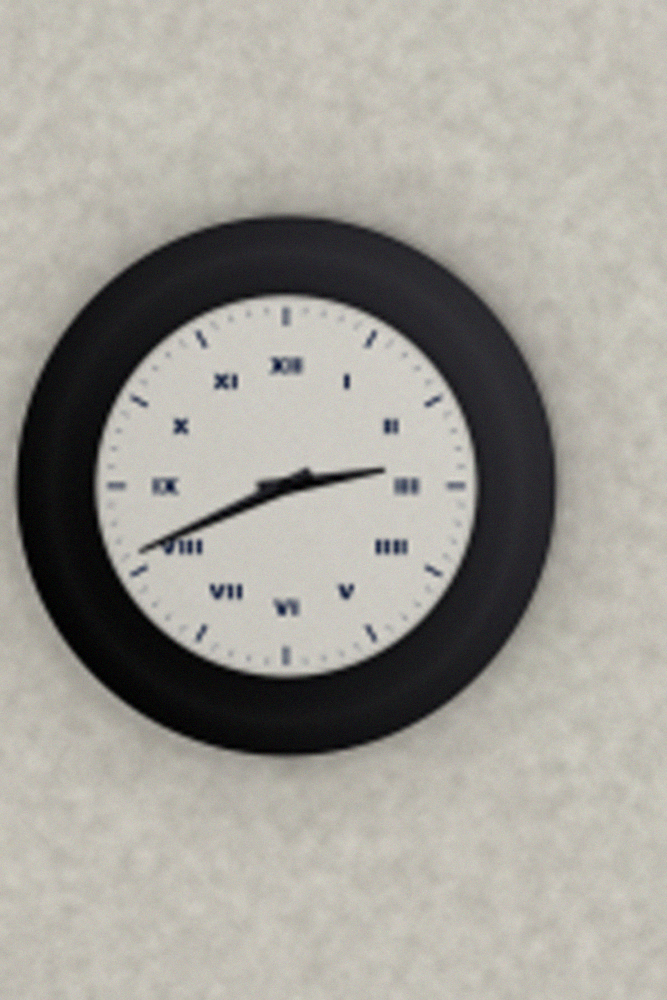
2,41
